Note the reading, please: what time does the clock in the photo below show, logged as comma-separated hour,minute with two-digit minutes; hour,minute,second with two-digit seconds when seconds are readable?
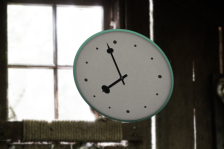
7,58
